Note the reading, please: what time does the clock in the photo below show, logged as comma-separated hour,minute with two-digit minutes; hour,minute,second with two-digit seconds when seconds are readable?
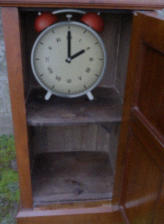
2,00
